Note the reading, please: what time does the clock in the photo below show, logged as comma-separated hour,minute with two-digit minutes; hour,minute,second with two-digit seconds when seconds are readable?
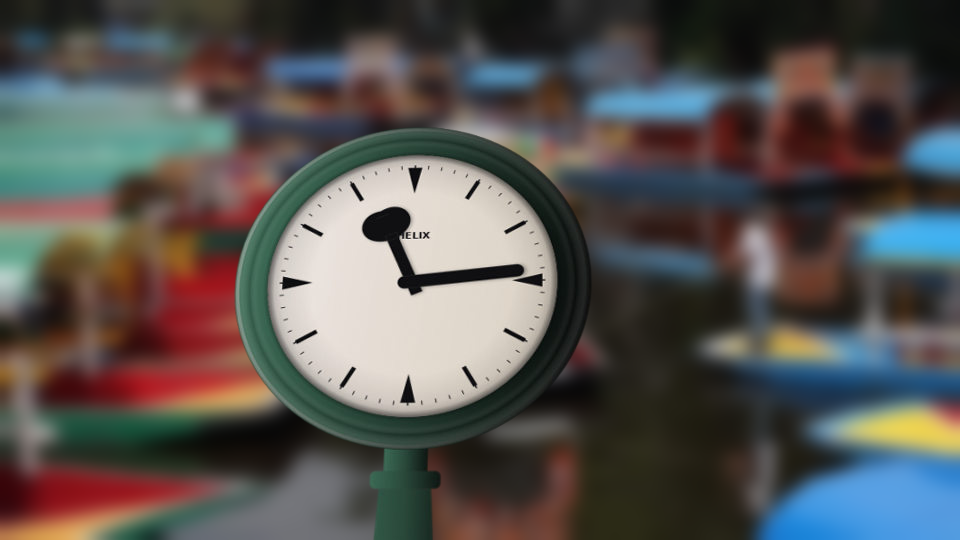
11,14
